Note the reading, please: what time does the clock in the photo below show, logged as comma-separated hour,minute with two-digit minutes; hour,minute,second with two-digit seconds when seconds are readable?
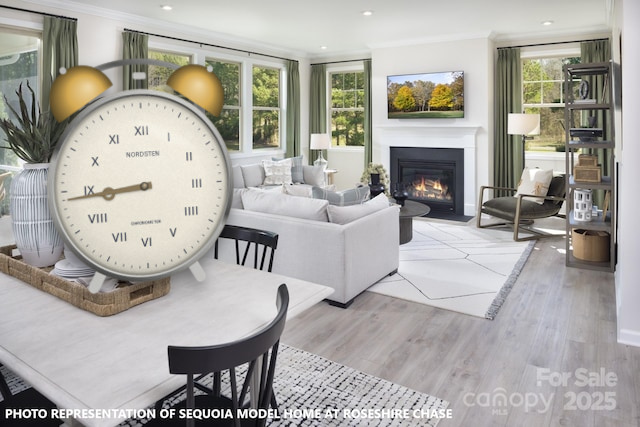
8,44
